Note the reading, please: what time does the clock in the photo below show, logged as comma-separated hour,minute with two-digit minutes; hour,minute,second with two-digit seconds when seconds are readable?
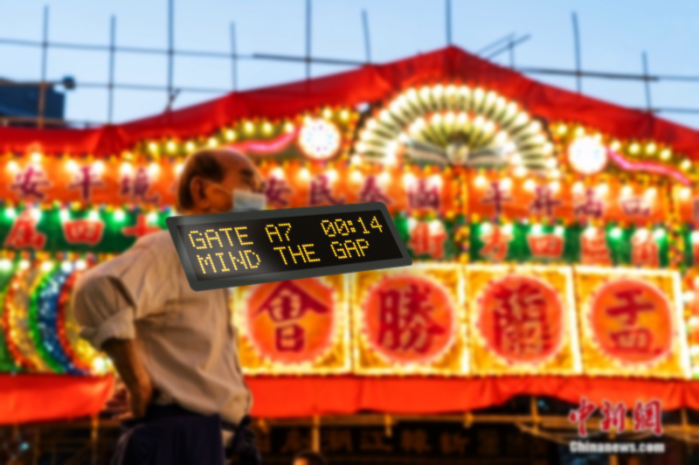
0,14
